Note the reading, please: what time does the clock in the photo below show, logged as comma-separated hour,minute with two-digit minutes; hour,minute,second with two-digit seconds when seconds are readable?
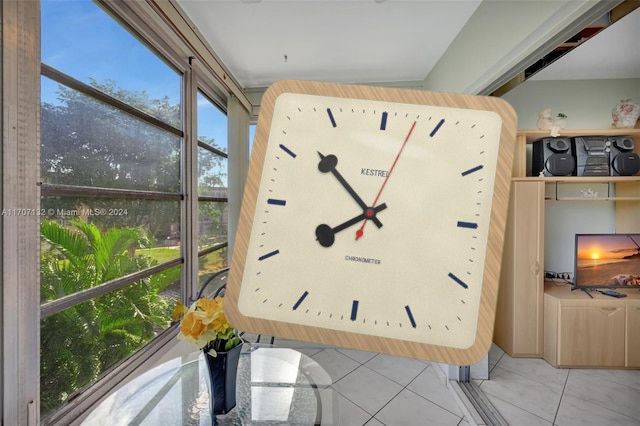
7,52,03
